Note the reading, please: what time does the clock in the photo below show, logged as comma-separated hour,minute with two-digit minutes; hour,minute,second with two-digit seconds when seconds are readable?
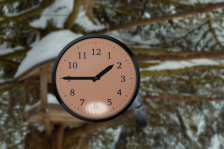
1,45
